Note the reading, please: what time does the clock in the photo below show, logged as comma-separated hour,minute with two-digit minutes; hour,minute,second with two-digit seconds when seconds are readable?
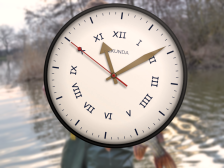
11,08,50
